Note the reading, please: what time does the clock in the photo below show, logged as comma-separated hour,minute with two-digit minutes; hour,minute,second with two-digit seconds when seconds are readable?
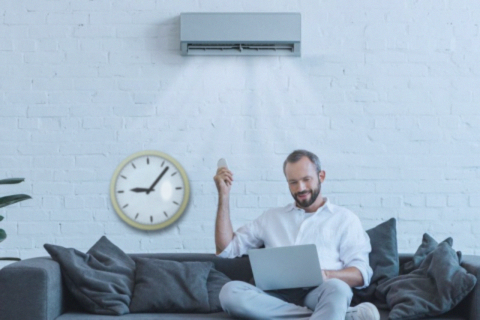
9,07
